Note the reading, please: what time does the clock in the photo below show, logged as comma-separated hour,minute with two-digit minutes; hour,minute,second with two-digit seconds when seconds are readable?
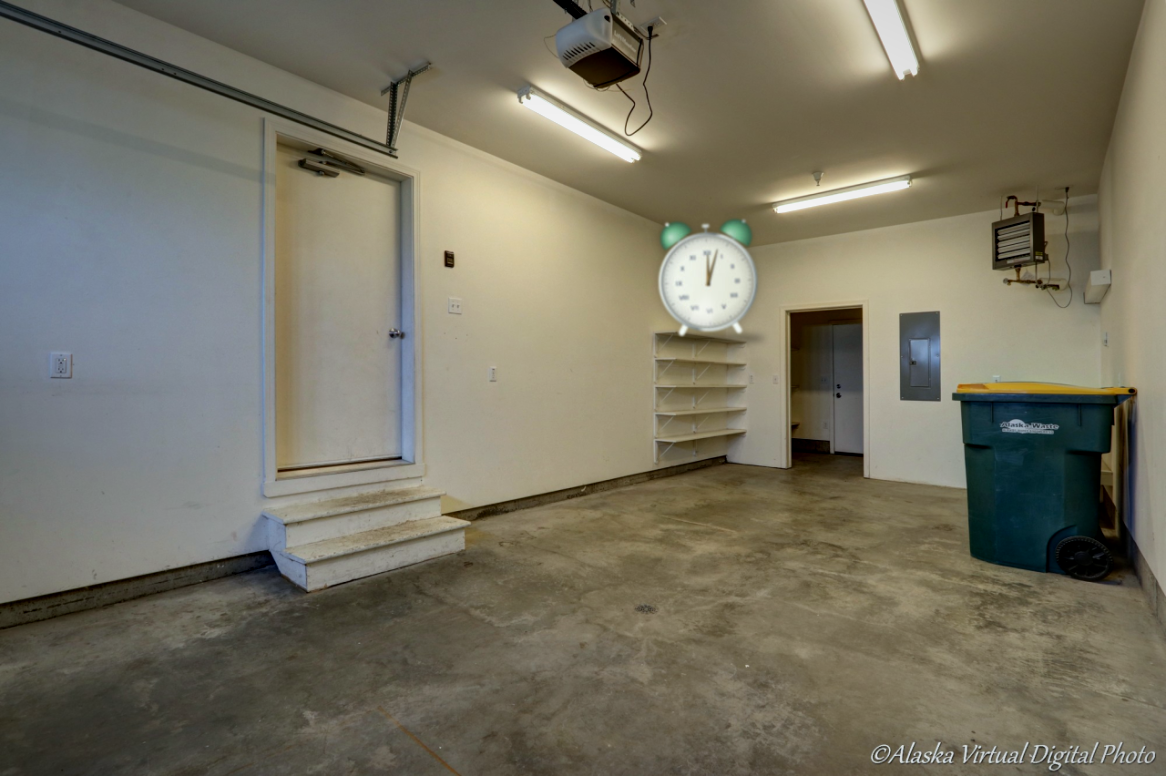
12,03
